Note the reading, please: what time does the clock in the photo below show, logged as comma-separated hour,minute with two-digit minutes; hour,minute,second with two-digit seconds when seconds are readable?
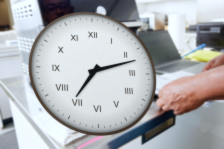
7,12
